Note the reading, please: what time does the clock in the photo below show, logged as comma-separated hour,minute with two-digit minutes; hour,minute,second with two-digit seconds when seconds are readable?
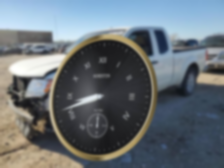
8,42
